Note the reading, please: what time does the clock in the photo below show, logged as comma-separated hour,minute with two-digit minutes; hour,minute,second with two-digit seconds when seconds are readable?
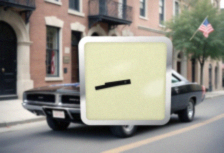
8,43
